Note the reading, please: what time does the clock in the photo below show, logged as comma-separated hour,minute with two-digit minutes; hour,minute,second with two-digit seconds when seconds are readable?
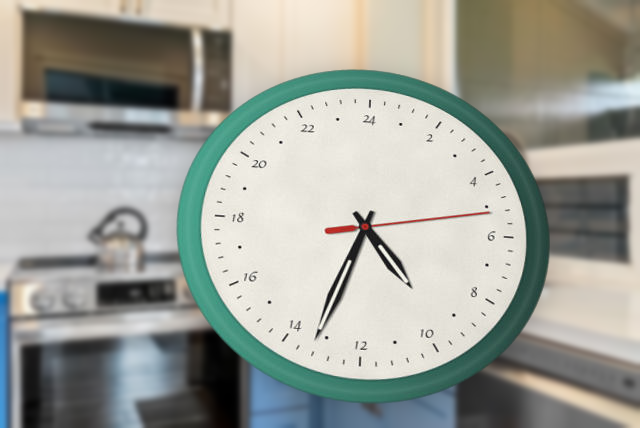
9,33,13
